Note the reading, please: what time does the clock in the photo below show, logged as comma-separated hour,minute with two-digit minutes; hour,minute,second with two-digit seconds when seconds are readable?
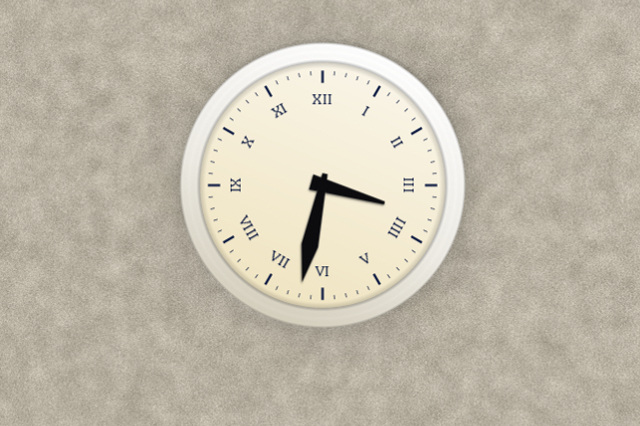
3,32
